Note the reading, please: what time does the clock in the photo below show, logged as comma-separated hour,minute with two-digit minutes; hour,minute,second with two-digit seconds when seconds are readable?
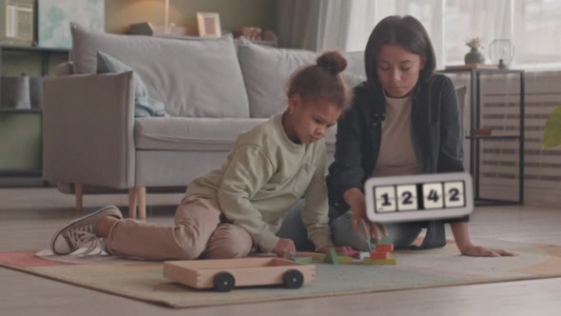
12,42
